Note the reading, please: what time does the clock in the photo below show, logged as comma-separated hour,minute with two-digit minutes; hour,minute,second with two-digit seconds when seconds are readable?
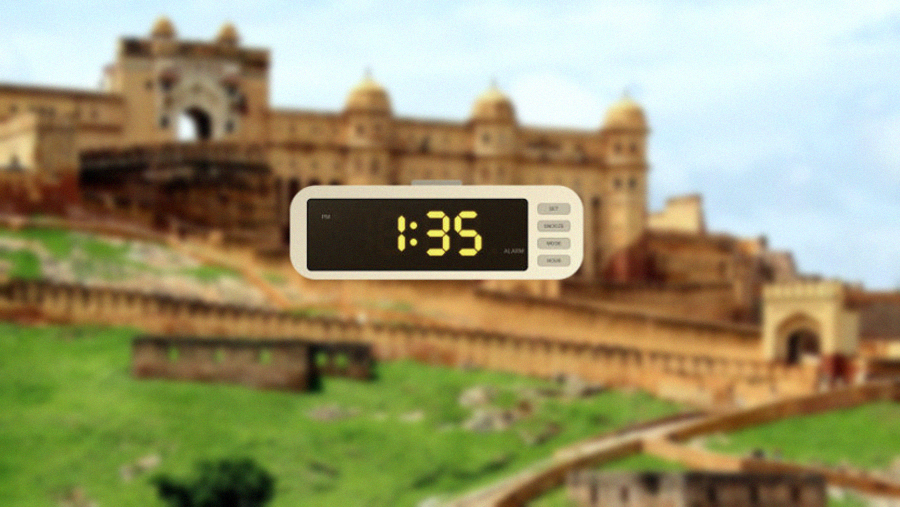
1,35
